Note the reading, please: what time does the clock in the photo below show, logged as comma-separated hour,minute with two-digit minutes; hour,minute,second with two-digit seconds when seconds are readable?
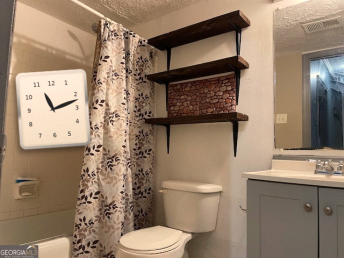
11,12
